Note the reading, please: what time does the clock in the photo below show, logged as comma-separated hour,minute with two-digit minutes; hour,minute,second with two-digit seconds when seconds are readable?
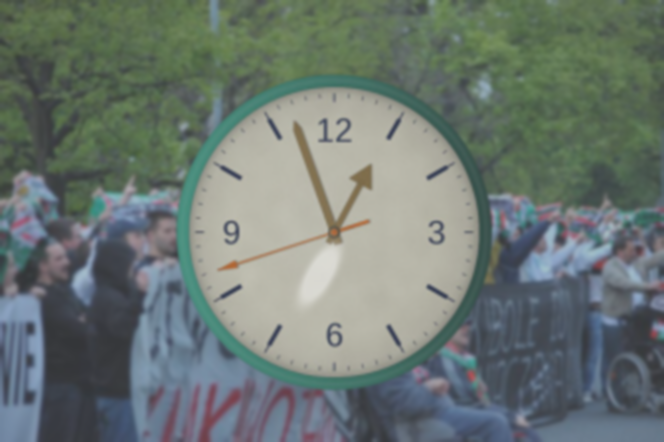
12,56,42
